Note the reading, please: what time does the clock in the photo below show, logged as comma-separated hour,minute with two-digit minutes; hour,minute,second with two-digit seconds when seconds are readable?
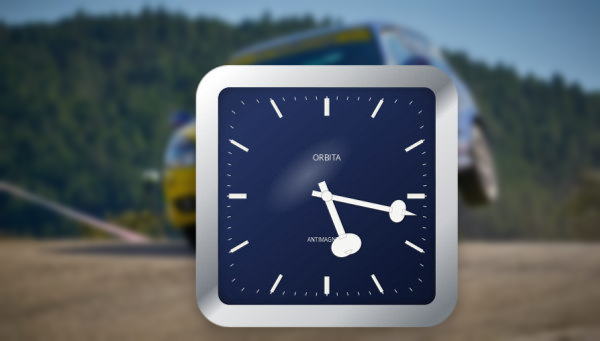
5,17
